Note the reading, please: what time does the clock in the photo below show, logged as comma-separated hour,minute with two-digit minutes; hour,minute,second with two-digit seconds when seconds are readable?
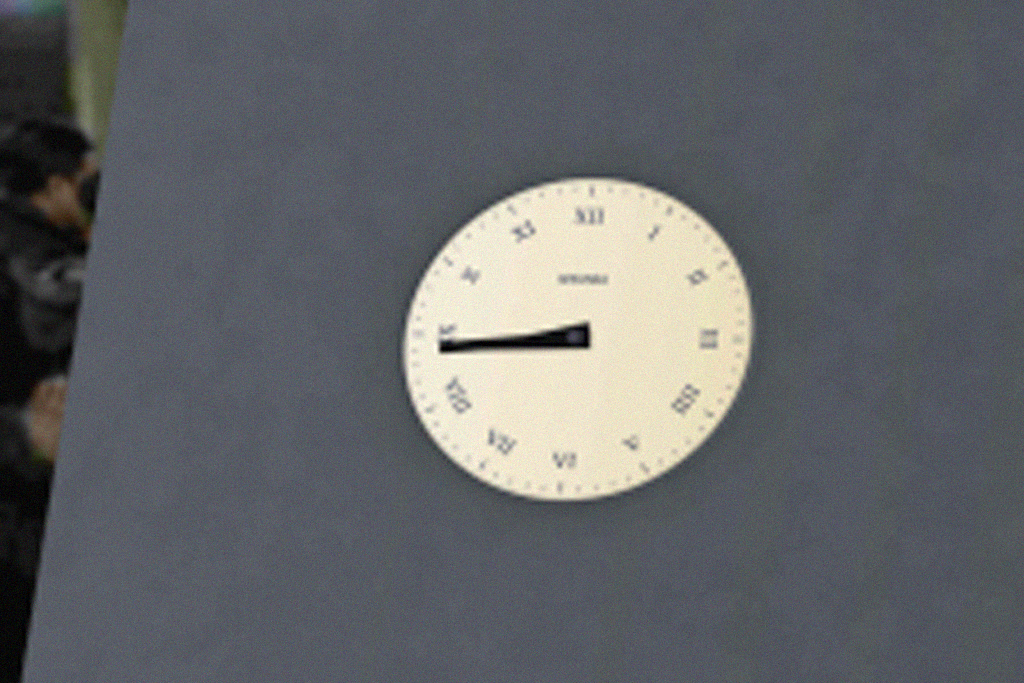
8,44
